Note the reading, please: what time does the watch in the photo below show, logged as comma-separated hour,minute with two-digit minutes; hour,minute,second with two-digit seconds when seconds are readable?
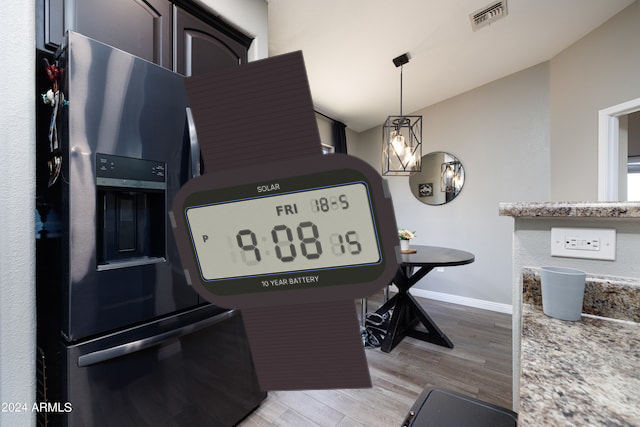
9,08,15
